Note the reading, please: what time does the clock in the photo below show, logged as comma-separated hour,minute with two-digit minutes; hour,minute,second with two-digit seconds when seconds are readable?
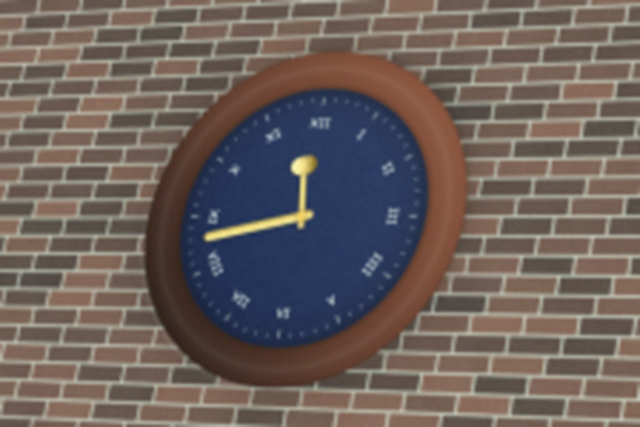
11,43
